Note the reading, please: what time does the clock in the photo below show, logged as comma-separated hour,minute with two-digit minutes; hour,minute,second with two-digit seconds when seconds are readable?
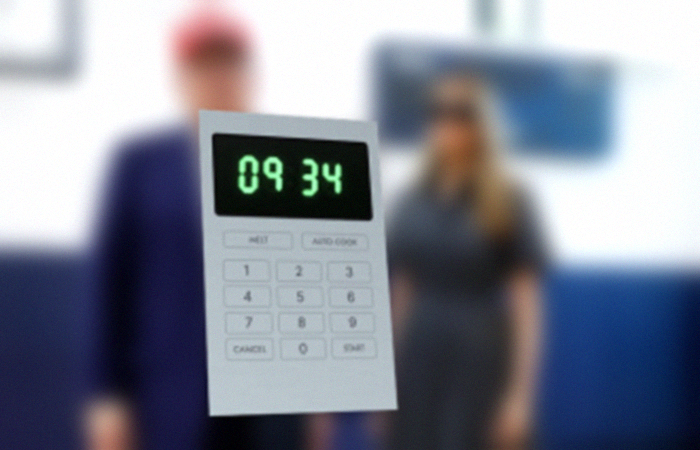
9,34
